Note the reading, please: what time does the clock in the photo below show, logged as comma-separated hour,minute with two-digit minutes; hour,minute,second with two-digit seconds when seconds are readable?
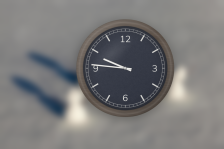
9,46
